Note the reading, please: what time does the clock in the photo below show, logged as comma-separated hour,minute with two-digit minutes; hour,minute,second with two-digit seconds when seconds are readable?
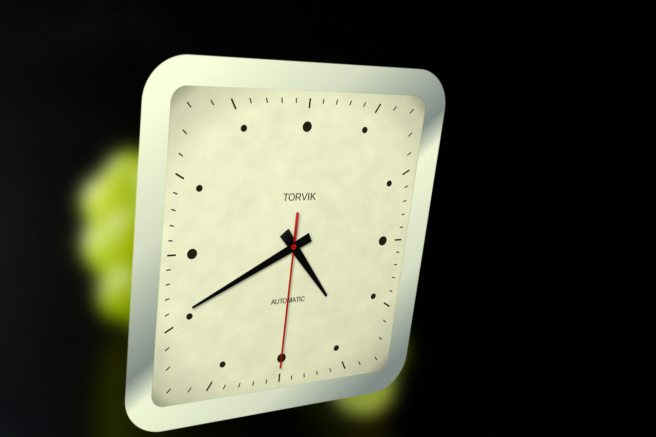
4,40,30
